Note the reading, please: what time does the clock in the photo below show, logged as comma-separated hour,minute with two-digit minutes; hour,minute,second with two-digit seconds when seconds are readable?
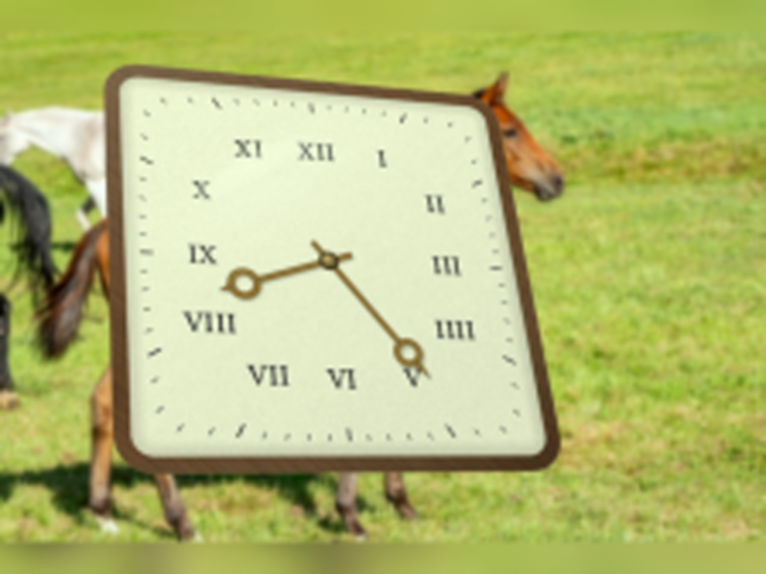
8,24
